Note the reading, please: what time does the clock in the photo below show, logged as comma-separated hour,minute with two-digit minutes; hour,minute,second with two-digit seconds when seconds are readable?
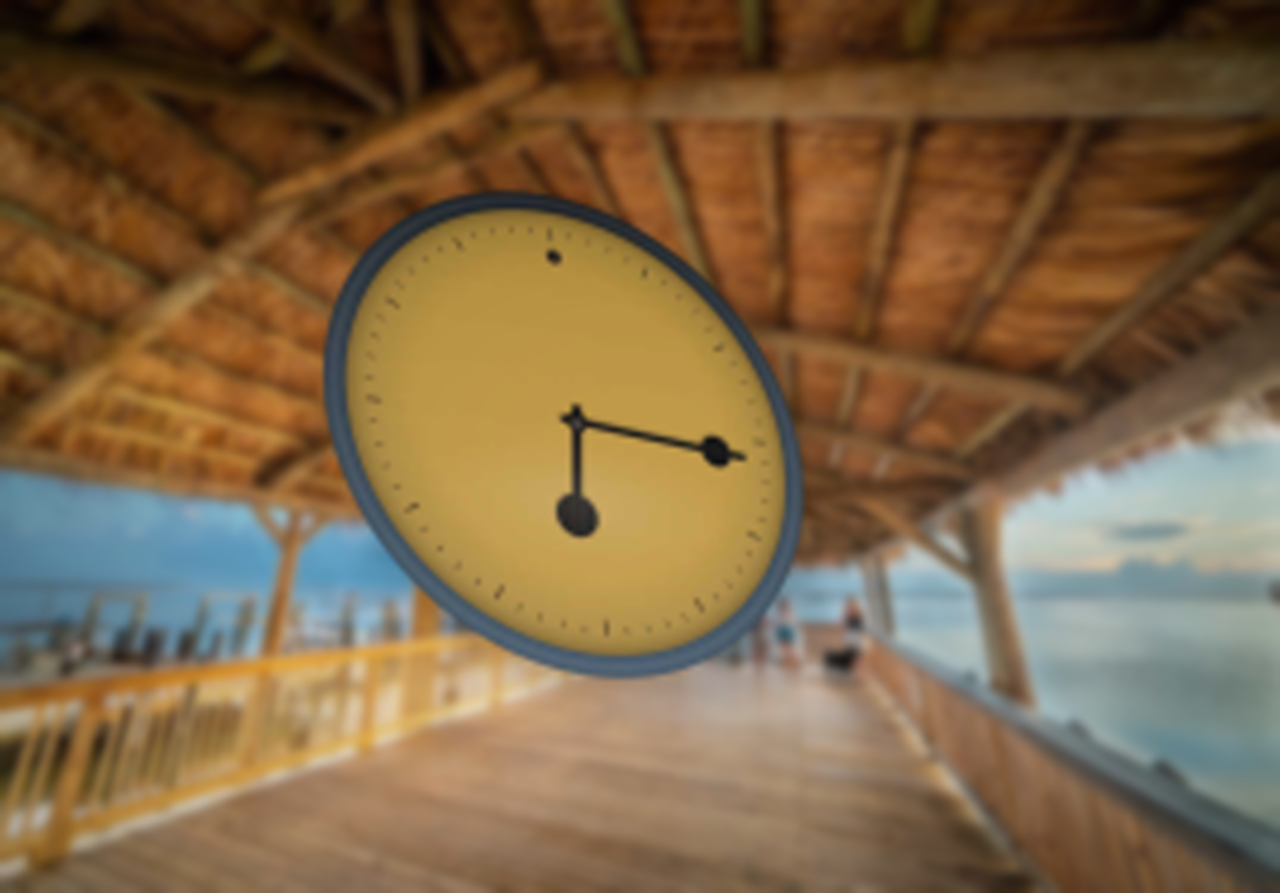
6,16
